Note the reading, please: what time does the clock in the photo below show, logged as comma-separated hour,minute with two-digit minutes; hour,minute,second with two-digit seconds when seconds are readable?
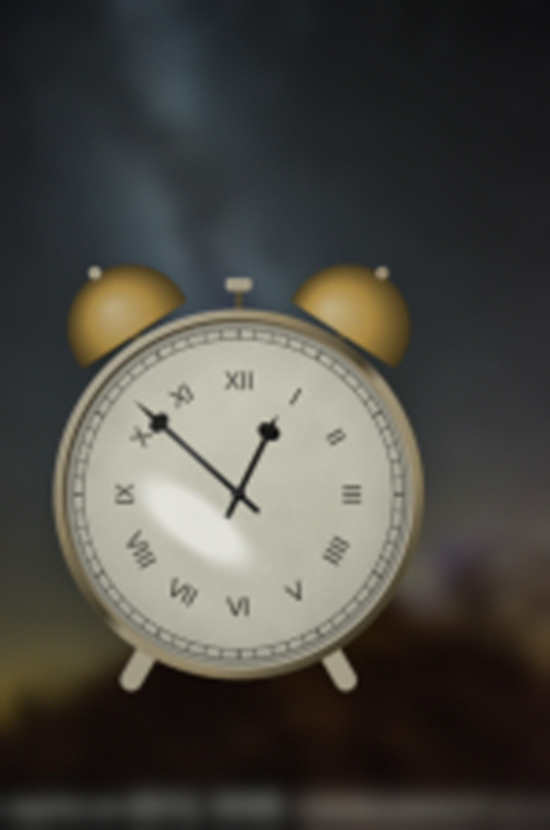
12,52
